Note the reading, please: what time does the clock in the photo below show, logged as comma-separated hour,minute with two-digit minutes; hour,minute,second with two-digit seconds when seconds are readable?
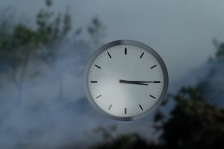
3,15
